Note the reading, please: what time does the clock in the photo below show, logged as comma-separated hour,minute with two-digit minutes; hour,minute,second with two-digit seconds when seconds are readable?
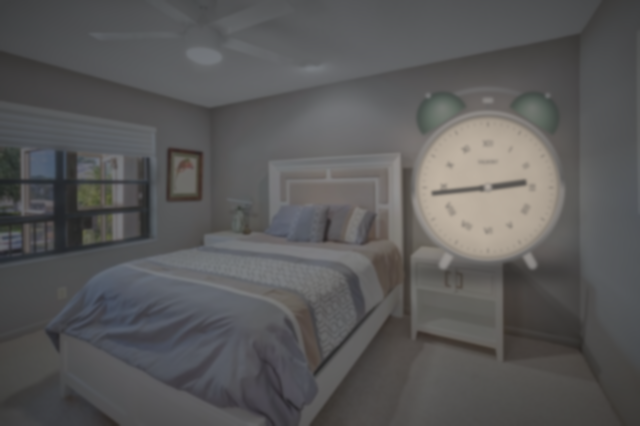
2,44
